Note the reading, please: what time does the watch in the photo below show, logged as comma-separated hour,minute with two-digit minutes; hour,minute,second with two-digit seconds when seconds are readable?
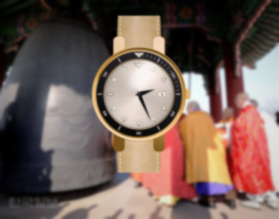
2,26
